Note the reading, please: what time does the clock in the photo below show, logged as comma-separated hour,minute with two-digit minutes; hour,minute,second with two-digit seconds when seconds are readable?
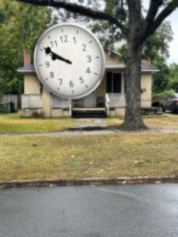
9,51
